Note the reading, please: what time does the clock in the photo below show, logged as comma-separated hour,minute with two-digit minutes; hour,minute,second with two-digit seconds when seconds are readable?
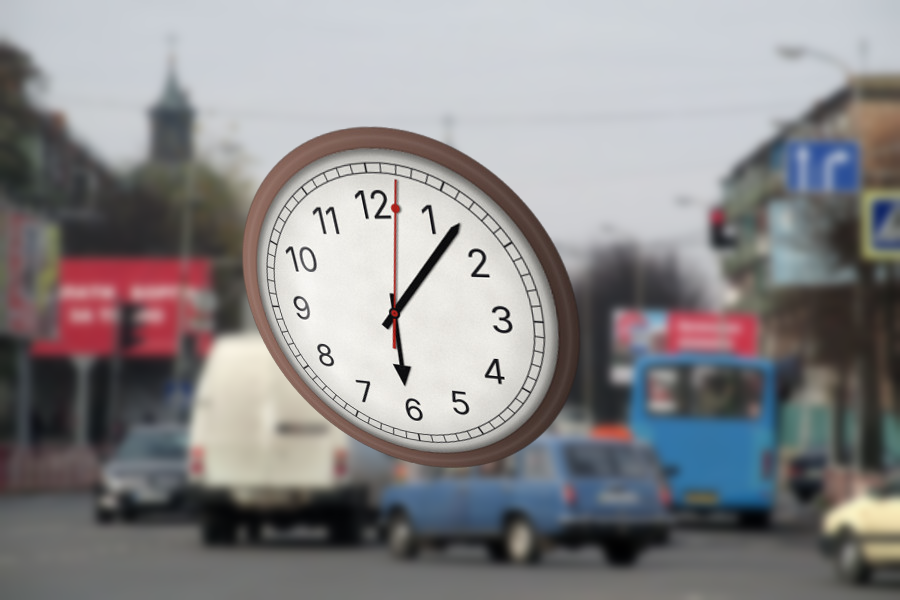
6,07,02
